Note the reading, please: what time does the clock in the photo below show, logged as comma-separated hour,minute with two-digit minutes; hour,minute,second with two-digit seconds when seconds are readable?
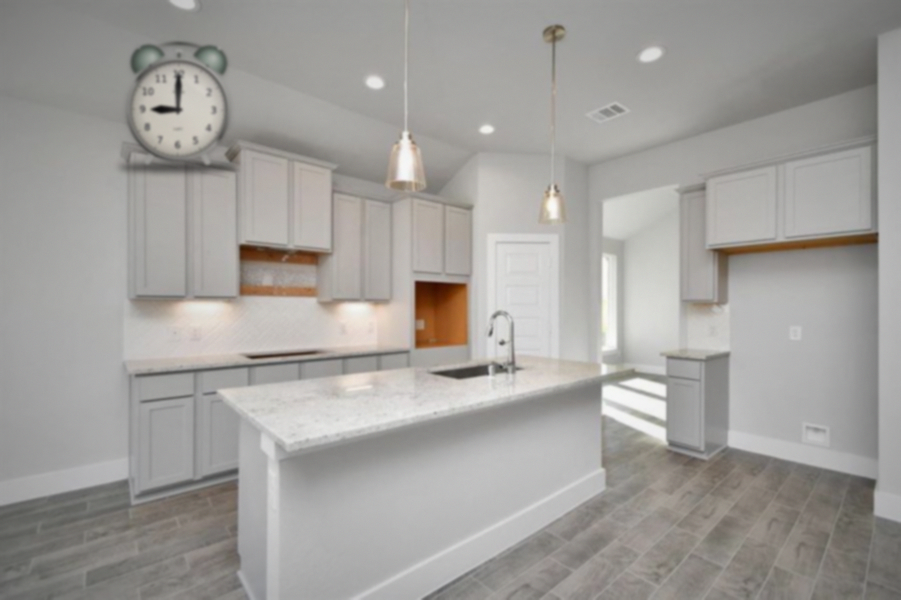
9,00
